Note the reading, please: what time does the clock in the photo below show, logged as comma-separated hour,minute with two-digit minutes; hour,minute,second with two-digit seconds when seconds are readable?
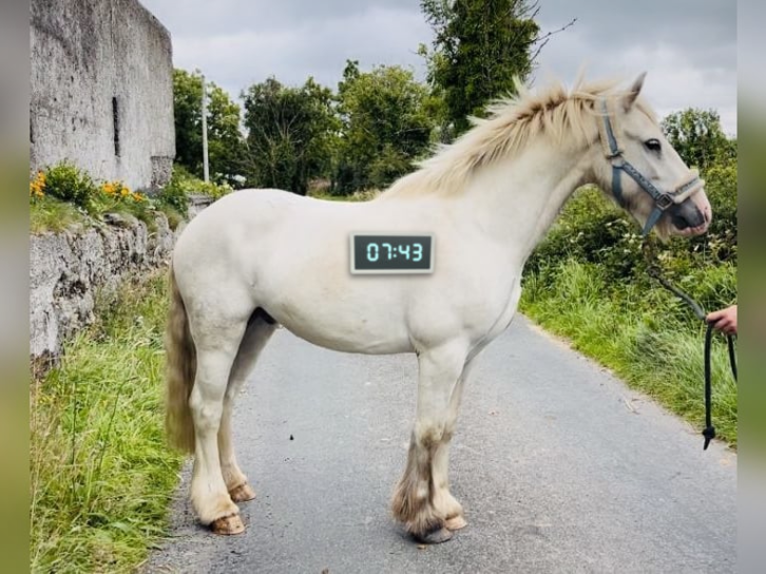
7,43
